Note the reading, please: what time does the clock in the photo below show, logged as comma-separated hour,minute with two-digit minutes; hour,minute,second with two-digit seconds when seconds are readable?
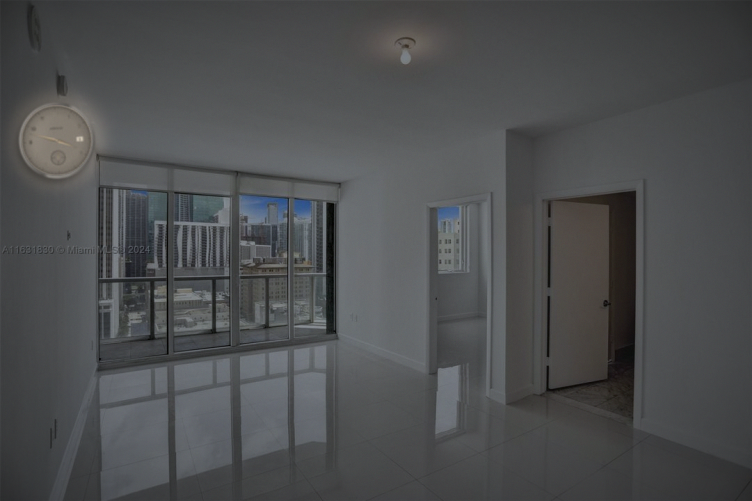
3,48
